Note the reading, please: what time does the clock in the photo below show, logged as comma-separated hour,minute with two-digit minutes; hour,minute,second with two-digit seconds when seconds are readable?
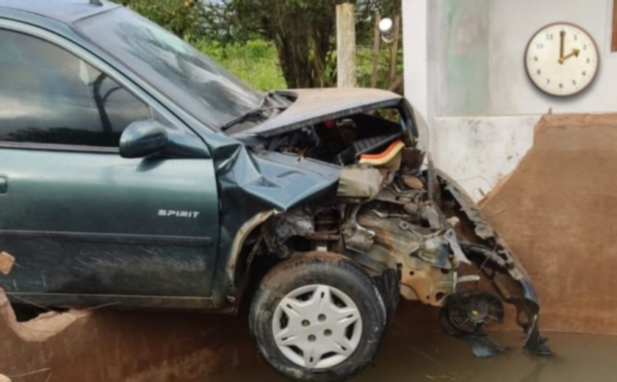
2,00
